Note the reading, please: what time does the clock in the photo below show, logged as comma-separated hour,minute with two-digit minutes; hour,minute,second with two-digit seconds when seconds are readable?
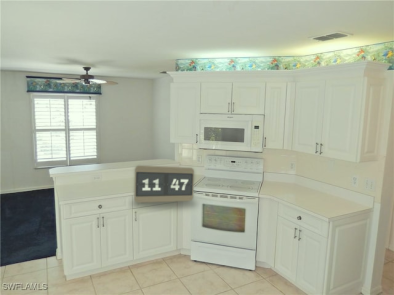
11,47
